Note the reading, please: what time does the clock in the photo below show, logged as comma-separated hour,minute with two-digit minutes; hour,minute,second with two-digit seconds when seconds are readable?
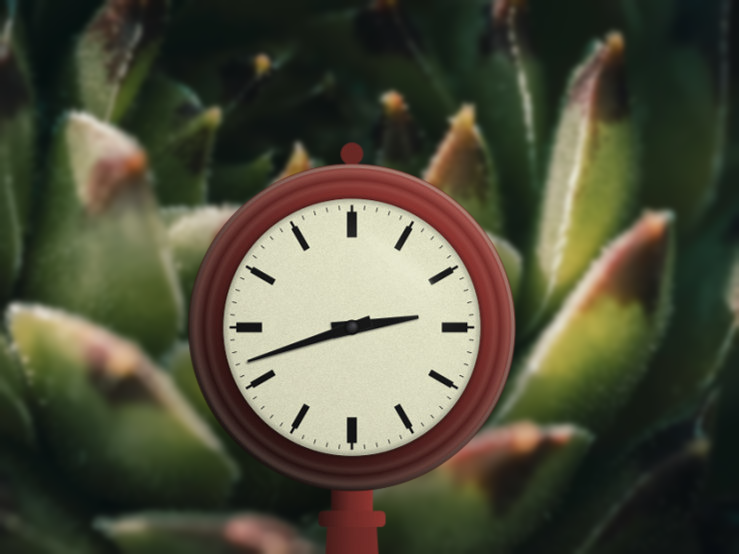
2,42
